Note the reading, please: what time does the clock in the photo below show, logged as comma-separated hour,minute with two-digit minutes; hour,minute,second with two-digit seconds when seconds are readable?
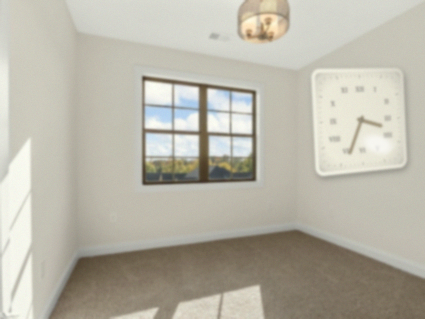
3,34
